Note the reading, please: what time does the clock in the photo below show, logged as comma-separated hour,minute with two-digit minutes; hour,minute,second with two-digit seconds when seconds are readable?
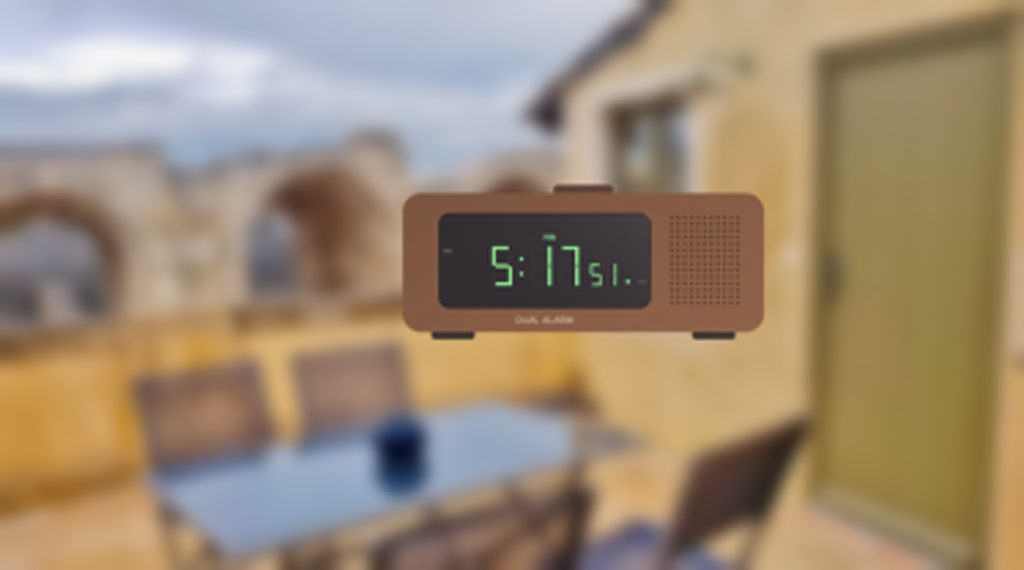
5,17,51
